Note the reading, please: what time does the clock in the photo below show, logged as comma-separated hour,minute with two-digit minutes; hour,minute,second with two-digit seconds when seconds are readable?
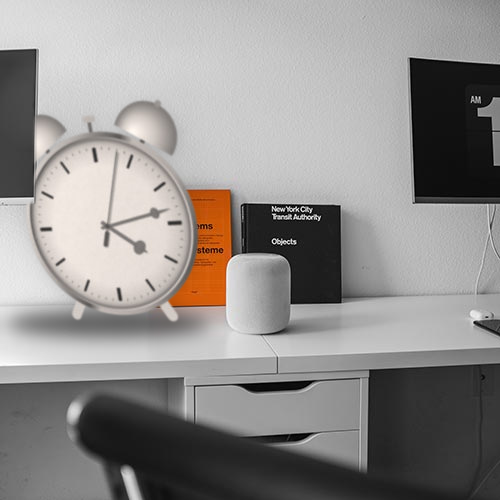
4,13,03
